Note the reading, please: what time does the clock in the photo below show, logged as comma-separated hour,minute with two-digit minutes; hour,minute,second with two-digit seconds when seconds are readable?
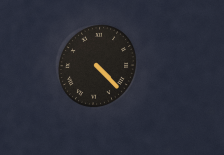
4,22
